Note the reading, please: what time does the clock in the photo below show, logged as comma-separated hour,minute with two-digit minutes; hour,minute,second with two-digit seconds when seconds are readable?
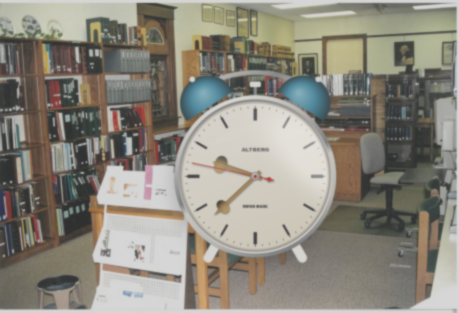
9,37,47
